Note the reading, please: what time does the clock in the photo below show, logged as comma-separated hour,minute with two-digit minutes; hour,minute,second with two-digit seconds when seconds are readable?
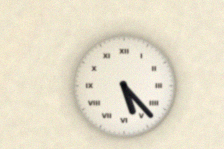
5,23
